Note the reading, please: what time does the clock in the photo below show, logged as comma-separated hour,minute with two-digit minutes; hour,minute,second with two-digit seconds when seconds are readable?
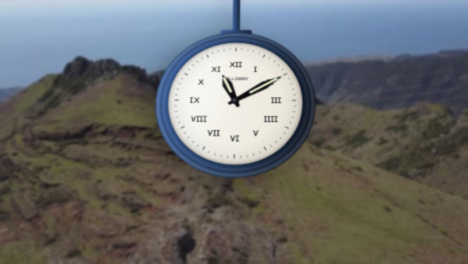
11,10
